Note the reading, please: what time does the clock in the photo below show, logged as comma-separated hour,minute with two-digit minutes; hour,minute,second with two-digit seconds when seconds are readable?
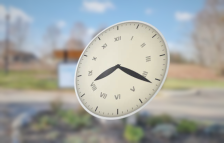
8,21
